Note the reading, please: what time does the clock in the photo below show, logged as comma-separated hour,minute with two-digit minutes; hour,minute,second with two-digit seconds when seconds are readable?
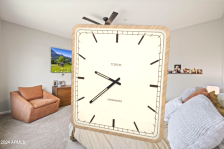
9,38
